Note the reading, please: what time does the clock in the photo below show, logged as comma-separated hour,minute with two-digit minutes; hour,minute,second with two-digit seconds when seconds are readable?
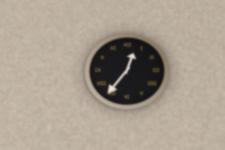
12,36
